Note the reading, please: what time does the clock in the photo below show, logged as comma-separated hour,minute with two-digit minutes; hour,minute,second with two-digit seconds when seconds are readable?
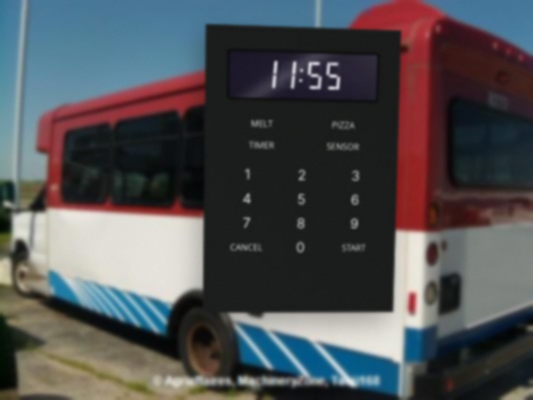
11,55
